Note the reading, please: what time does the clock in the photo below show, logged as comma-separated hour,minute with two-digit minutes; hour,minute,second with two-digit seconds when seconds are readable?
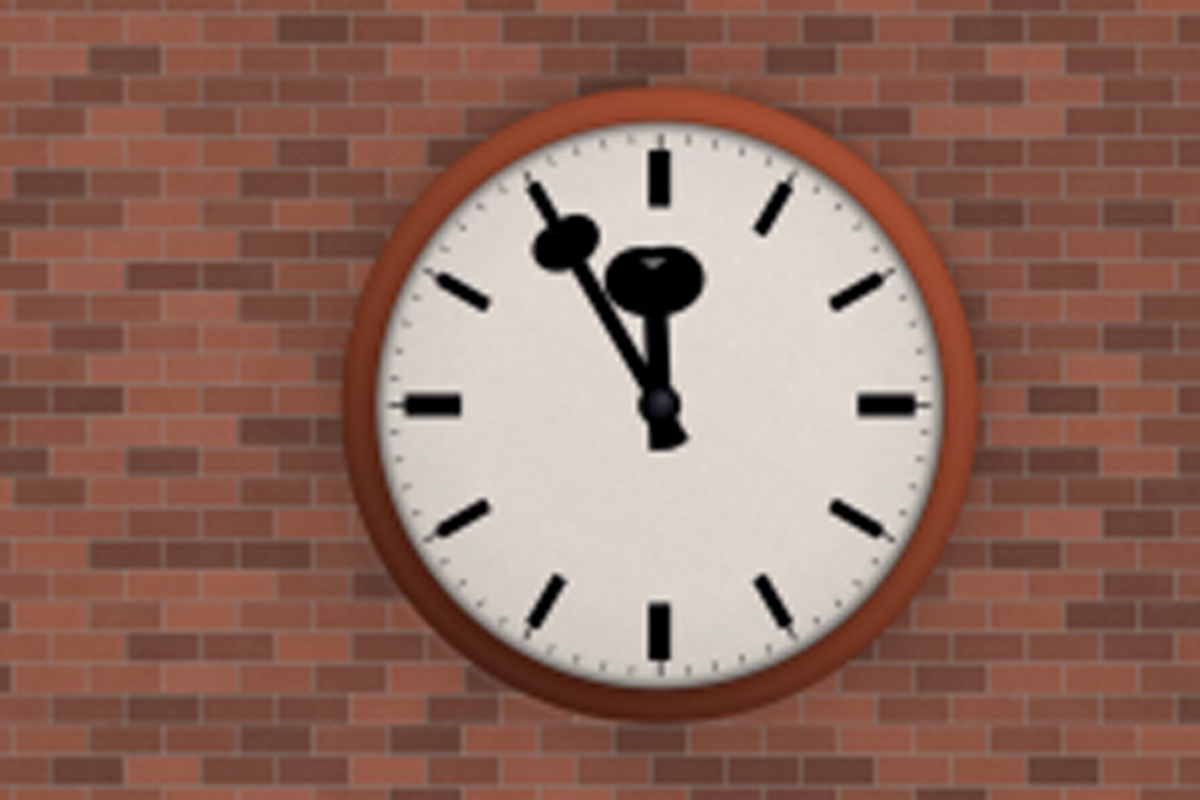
11,55
